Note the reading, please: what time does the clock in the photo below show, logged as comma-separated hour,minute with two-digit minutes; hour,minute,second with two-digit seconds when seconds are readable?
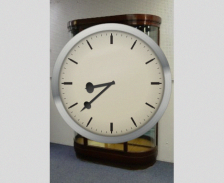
8,38
